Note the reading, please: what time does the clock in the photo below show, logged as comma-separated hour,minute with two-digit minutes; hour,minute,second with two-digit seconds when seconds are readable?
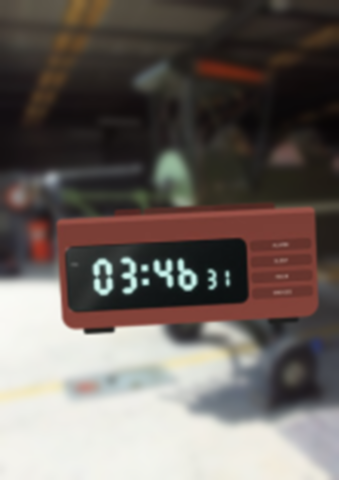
3,46,31
